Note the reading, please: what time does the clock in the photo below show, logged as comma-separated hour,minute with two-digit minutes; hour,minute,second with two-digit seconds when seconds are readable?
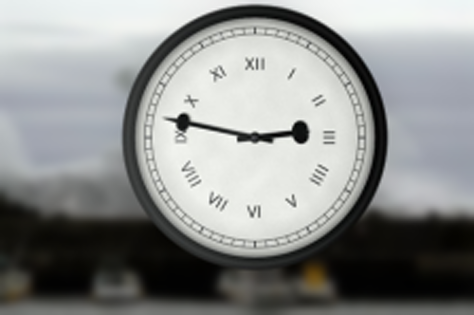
2,47
